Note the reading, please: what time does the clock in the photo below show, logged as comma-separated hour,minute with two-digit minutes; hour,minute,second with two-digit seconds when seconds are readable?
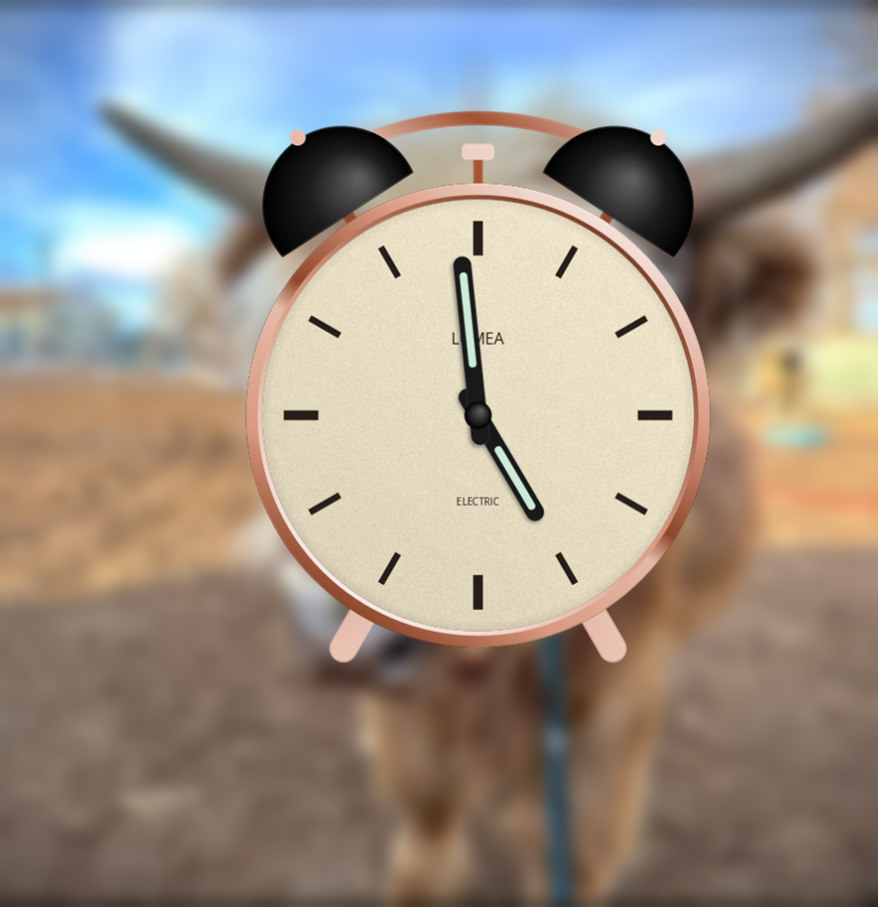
4,59
